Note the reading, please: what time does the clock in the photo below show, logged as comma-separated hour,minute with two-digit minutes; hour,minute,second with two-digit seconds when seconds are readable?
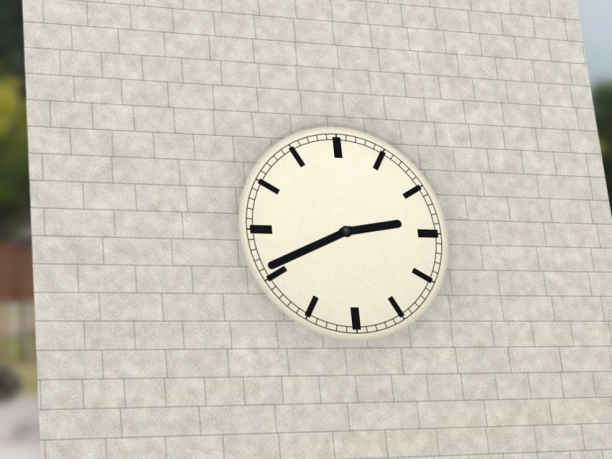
2,41
